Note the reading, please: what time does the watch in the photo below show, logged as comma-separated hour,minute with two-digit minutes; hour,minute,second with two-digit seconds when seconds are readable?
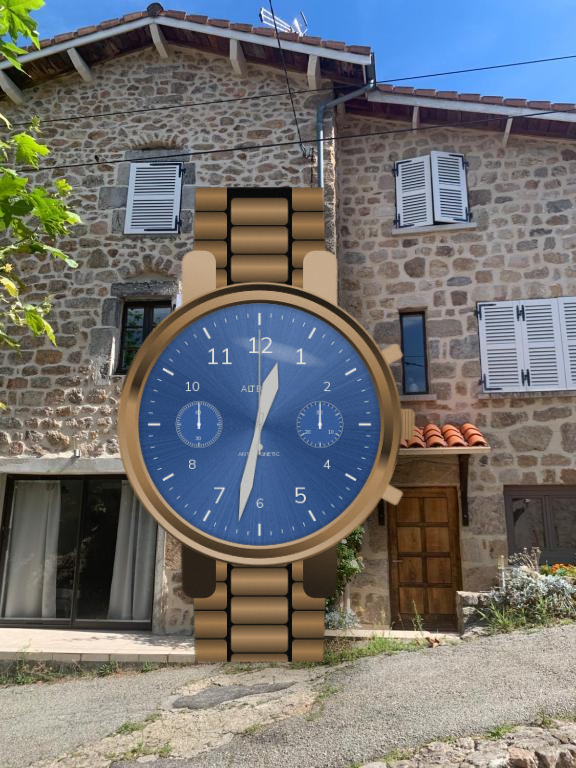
12,32
